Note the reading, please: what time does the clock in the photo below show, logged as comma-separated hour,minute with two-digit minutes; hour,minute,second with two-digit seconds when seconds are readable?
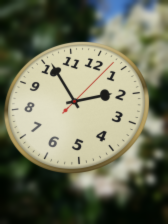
1,51,03
